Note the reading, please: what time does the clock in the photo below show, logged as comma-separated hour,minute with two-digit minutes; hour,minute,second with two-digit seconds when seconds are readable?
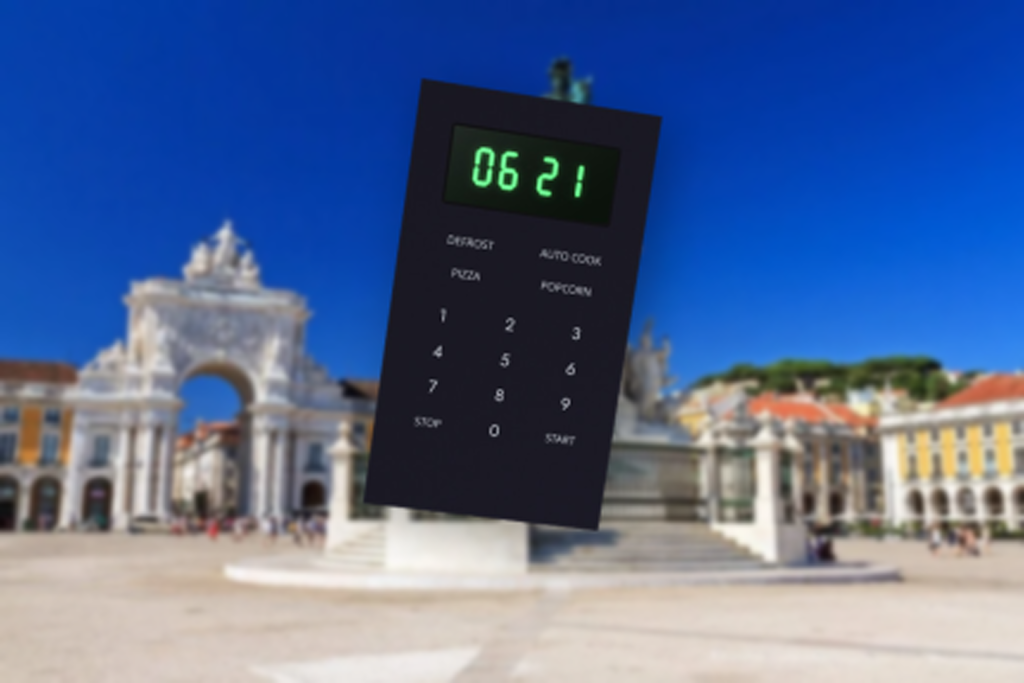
6,21
